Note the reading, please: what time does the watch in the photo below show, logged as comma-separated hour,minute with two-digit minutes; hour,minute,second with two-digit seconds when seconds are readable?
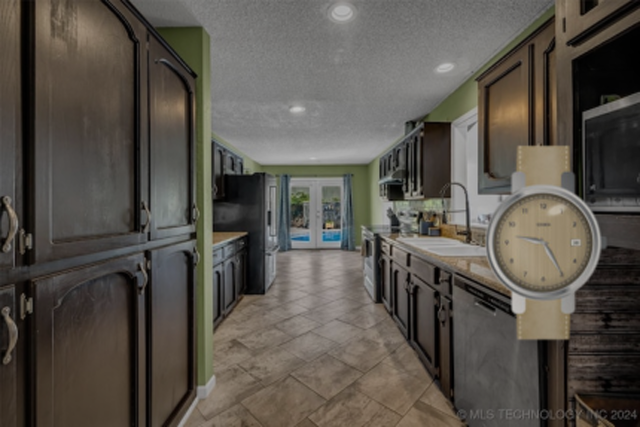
9,25
